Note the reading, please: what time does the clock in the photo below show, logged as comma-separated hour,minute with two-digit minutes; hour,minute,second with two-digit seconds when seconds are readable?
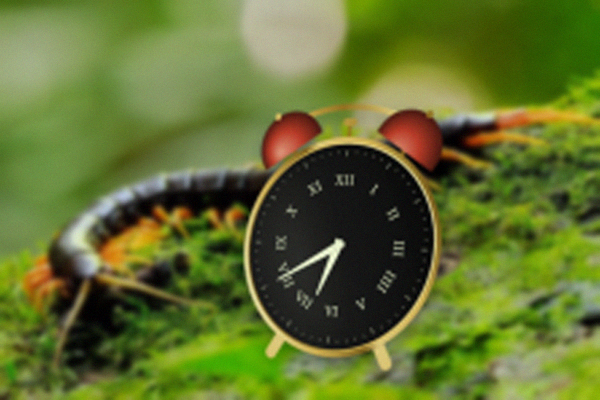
6,40
